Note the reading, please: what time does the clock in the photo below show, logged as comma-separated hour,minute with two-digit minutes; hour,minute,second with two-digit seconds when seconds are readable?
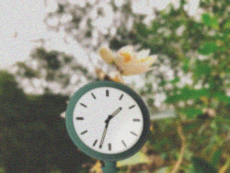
1,33
